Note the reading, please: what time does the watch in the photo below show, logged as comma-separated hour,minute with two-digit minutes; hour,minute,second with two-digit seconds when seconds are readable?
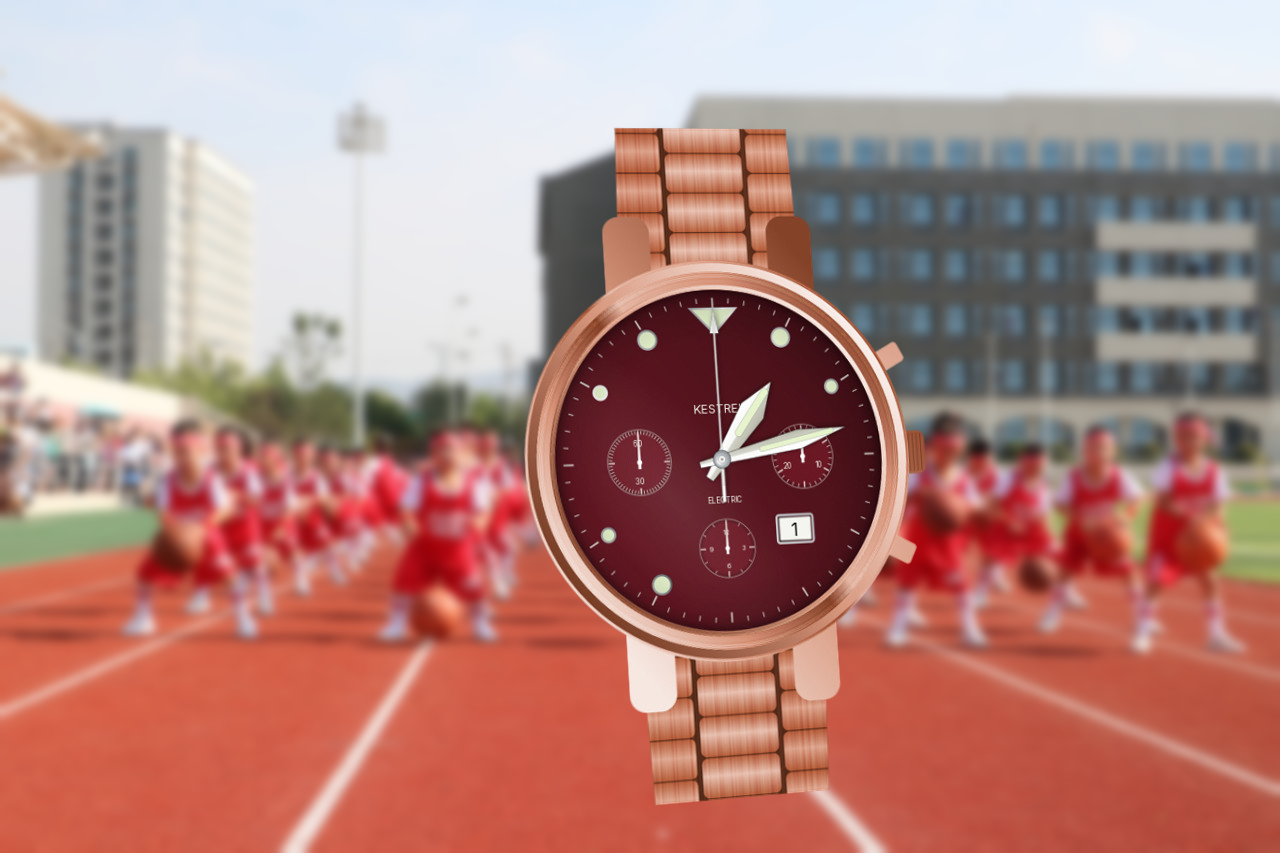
1,13
